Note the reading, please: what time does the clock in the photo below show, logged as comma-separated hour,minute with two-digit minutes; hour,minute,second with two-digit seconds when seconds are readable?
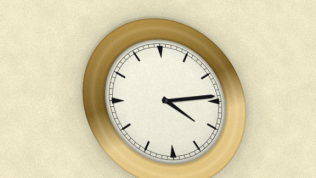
4,14
